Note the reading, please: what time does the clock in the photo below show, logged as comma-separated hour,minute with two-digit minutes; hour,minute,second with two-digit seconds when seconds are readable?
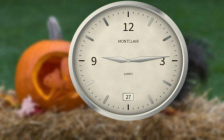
9,14
